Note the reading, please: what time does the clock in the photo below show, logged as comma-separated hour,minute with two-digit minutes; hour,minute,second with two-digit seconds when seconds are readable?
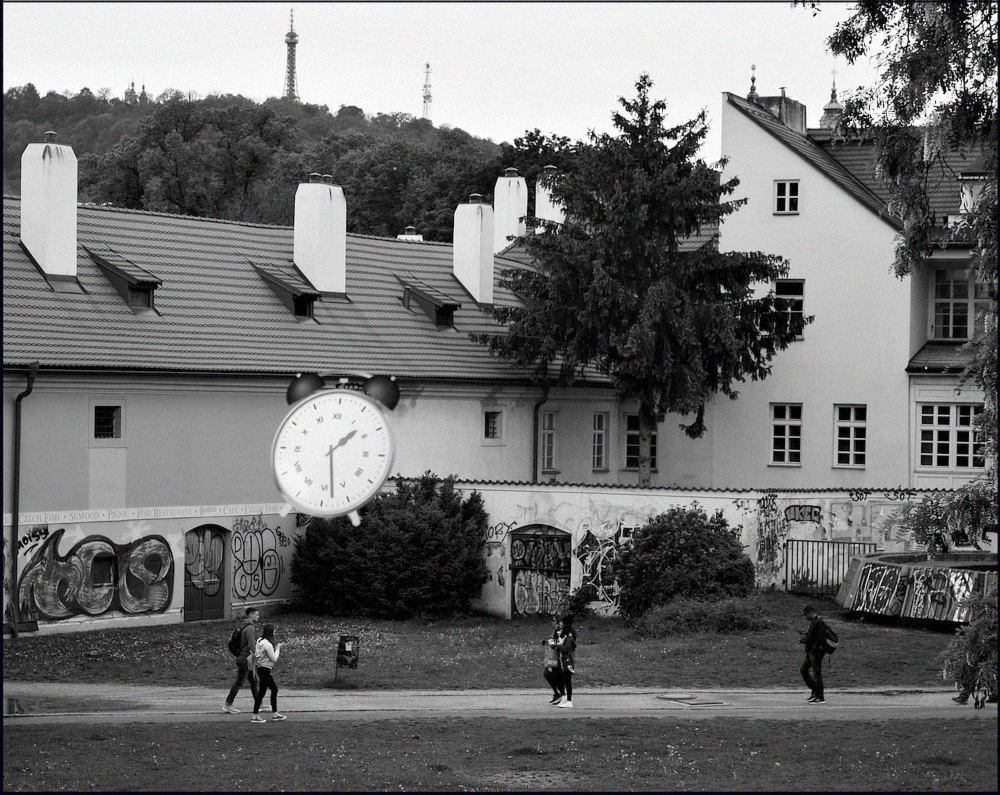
1,28
